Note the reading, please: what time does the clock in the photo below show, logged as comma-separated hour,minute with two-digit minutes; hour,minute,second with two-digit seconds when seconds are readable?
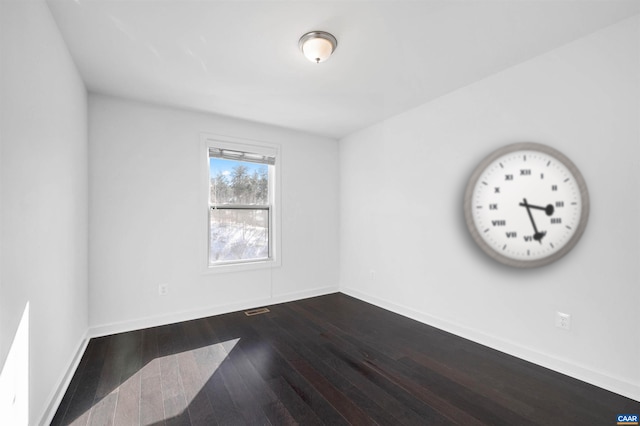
3,27
